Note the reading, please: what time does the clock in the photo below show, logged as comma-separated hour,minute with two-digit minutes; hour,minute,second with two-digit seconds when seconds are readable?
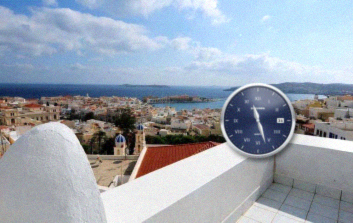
11,27
